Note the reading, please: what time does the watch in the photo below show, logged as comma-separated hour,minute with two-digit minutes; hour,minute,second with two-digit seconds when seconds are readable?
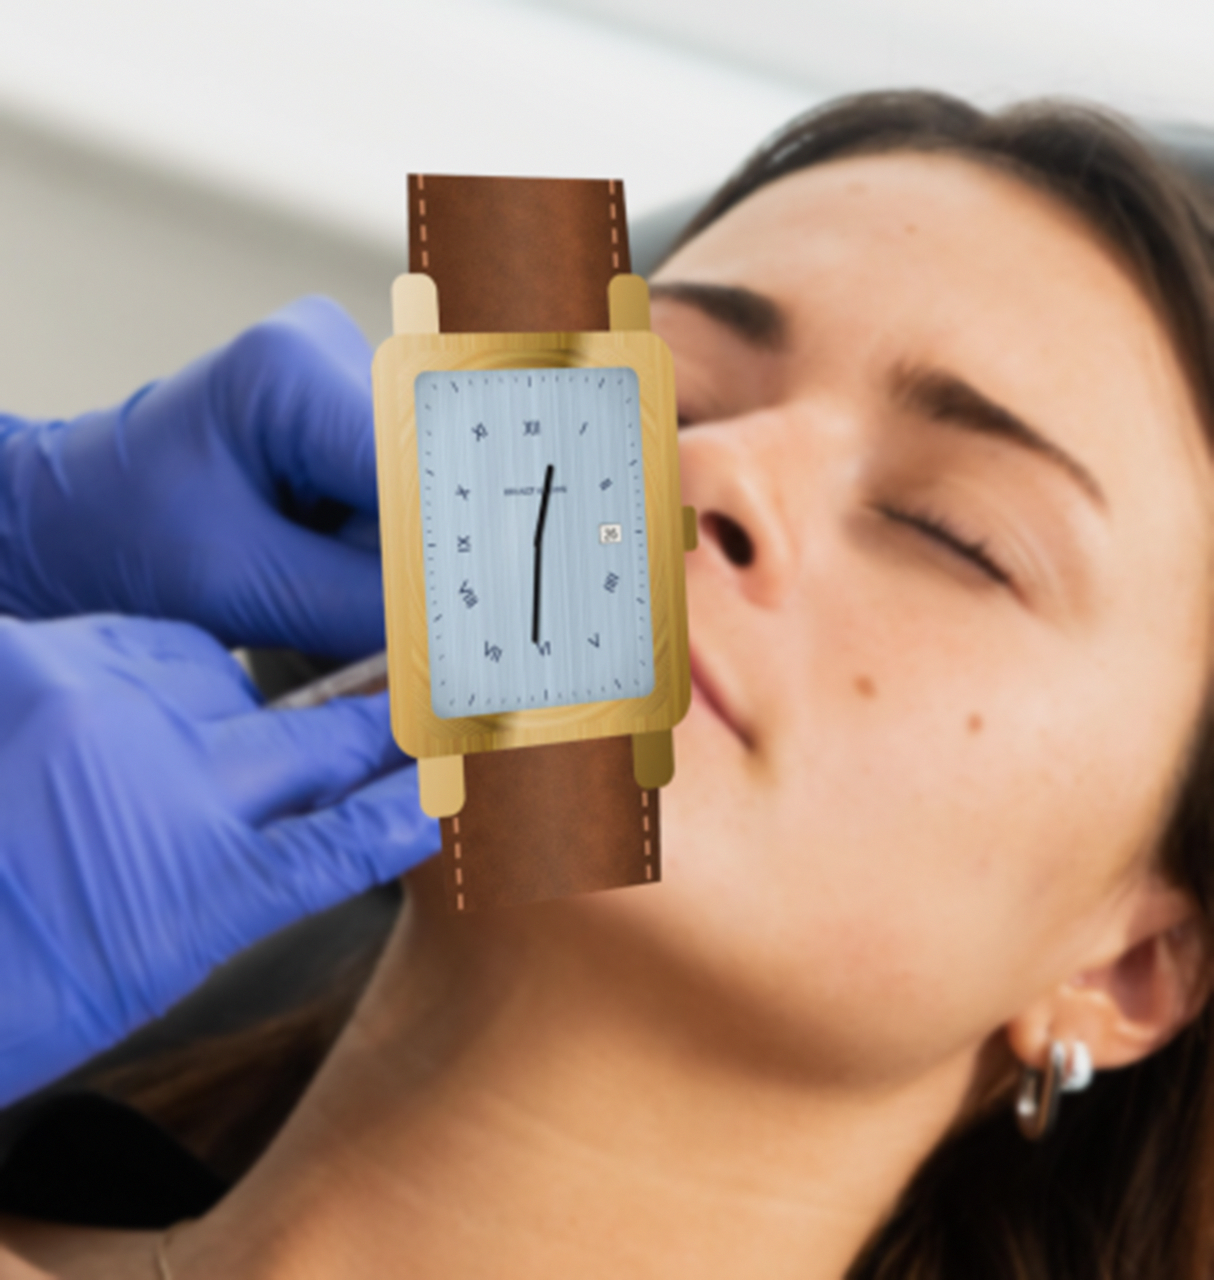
12,31
